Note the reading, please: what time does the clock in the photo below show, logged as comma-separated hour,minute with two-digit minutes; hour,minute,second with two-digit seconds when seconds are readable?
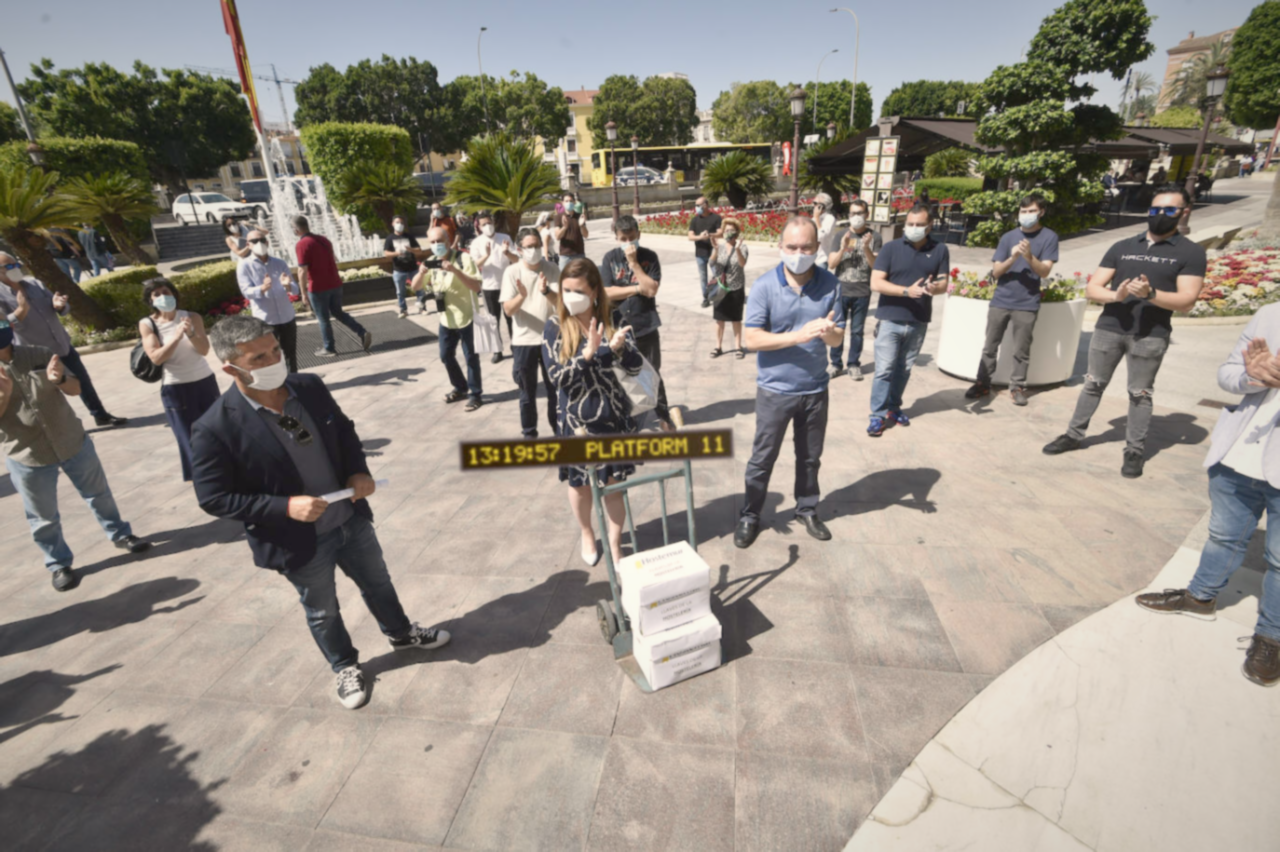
13,19,57
